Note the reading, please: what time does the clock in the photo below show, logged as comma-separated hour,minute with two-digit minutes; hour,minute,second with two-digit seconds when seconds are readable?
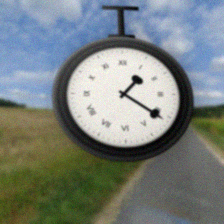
1,21
